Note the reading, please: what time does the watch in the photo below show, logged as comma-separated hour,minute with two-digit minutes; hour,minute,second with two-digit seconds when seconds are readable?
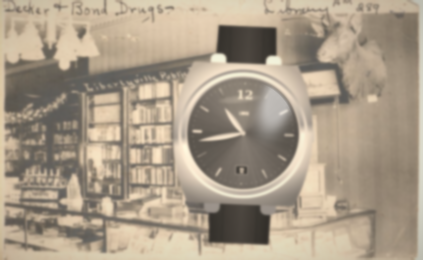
10,43
